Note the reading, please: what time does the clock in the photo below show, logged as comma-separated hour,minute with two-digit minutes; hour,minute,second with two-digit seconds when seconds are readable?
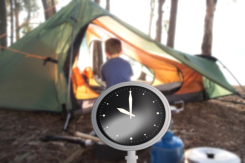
10,00
